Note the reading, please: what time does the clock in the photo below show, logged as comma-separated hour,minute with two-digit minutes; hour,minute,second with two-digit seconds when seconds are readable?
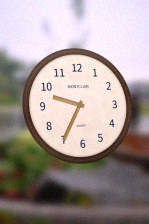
9,35
